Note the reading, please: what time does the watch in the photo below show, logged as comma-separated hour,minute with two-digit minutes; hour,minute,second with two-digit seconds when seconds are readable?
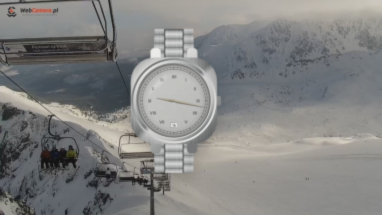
9,17
